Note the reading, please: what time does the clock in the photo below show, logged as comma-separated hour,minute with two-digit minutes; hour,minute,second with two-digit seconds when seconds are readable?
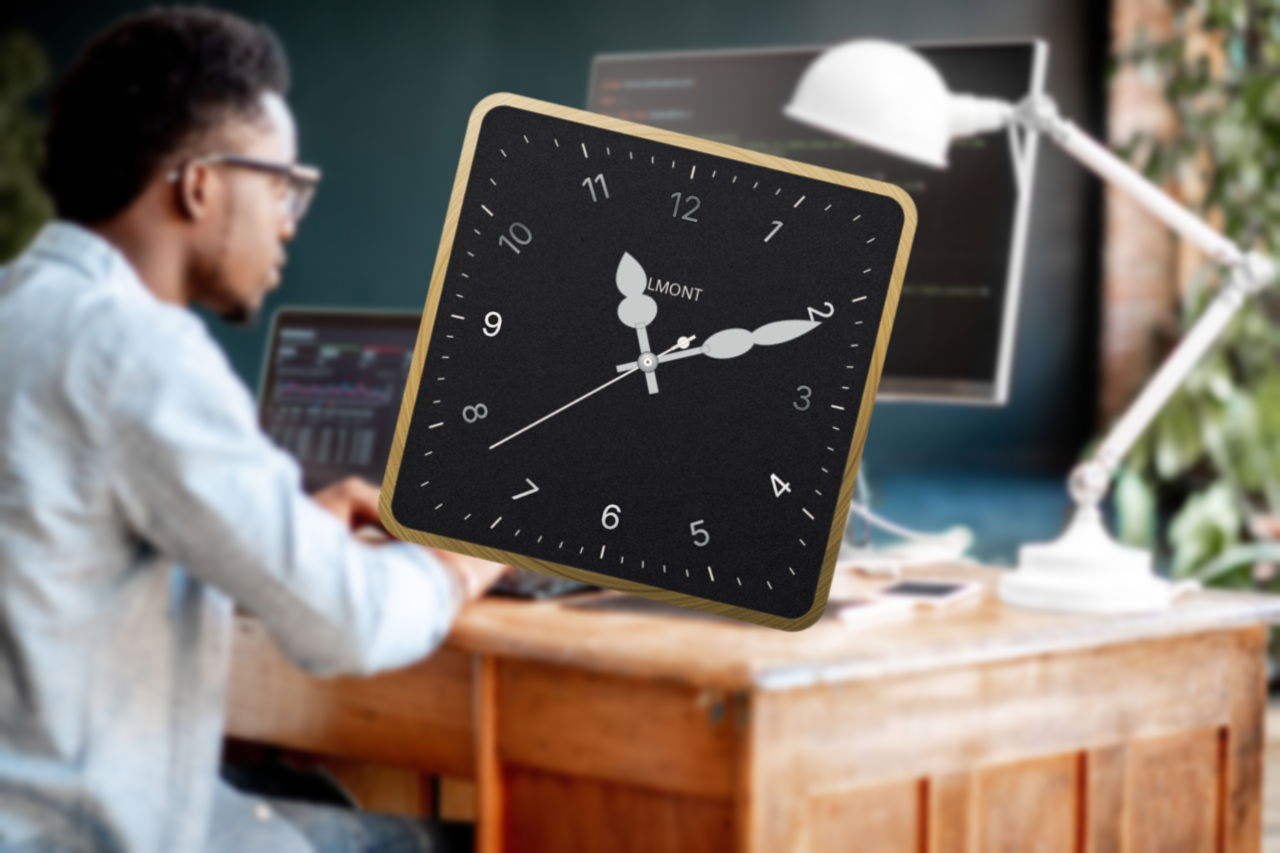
11,10,38
